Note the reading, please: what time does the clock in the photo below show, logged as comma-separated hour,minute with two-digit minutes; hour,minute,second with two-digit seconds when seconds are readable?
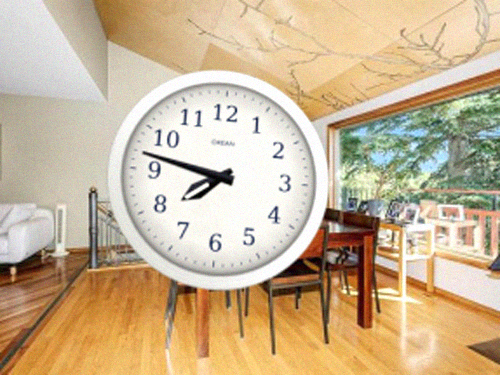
7,47
